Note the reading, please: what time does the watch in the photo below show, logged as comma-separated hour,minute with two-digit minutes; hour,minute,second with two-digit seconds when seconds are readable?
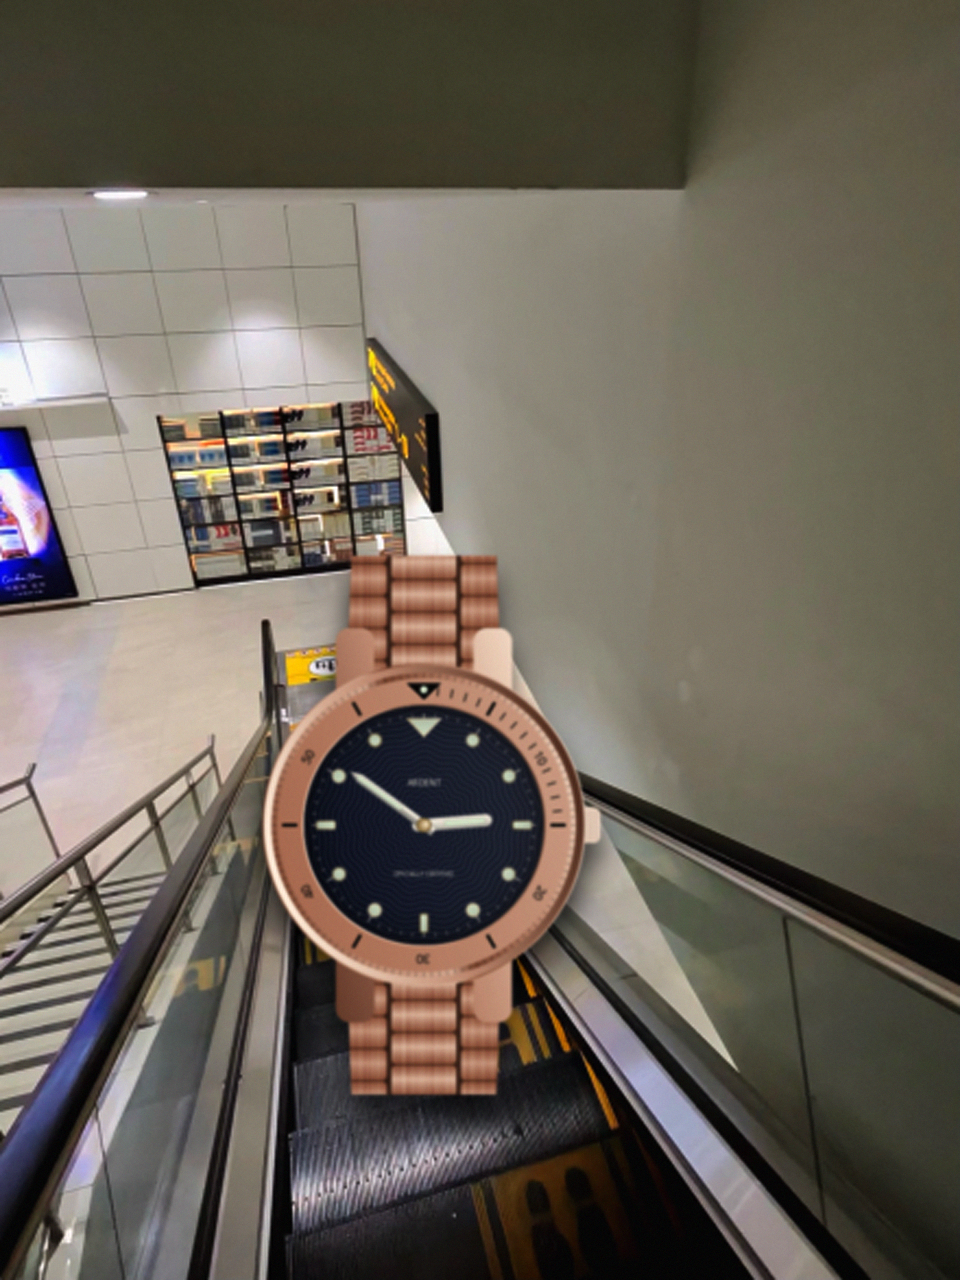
2,51
